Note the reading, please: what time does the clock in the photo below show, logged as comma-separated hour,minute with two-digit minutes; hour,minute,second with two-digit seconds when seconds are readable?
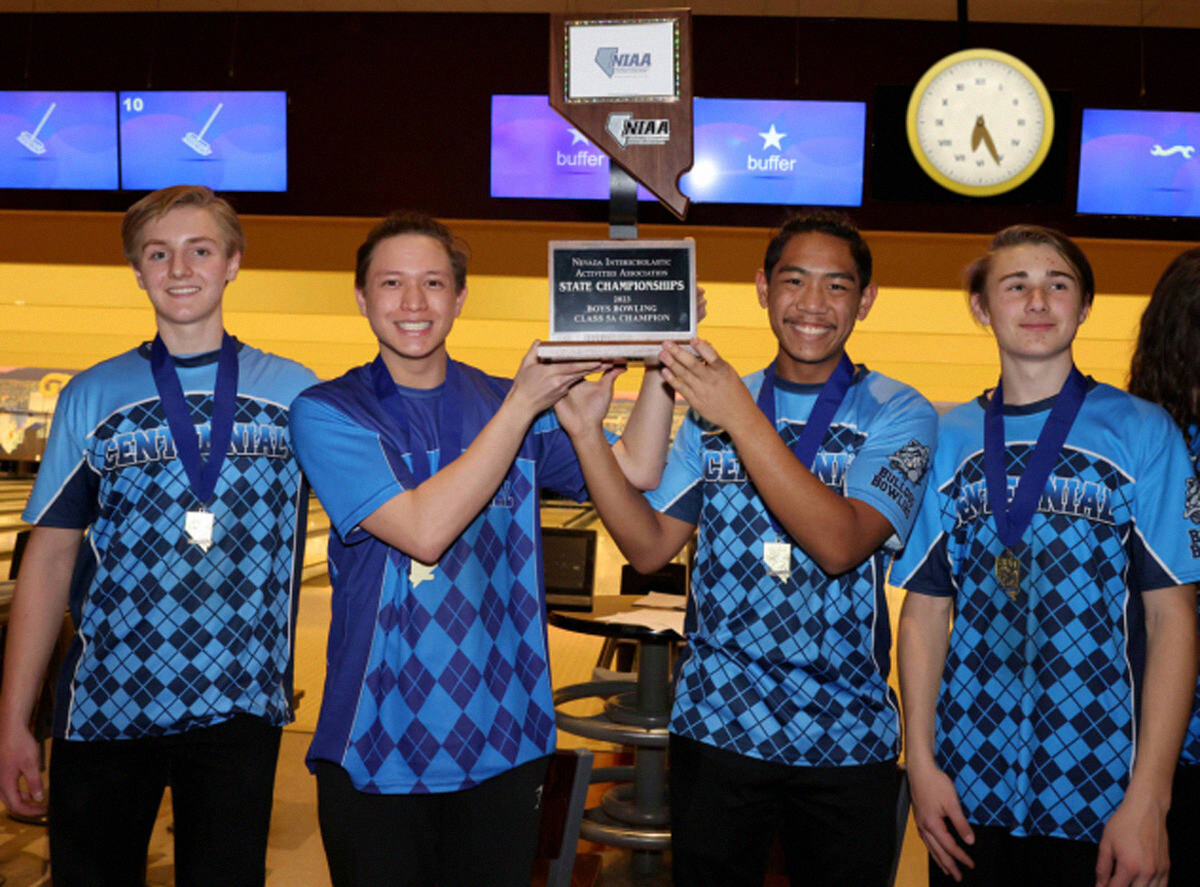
6,26
